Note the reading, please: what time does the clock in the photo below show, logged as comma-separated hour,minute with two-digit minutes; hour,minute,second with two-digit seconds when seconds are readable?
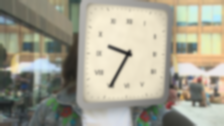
9,35
